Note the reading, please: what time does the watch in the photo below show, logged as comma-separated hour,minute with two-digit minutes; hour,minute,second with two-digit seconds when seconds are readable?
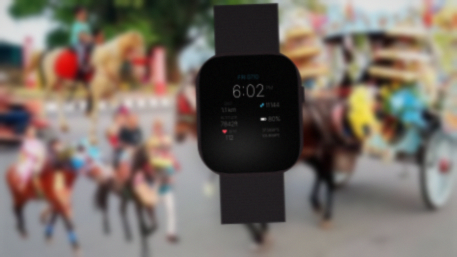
6,02
